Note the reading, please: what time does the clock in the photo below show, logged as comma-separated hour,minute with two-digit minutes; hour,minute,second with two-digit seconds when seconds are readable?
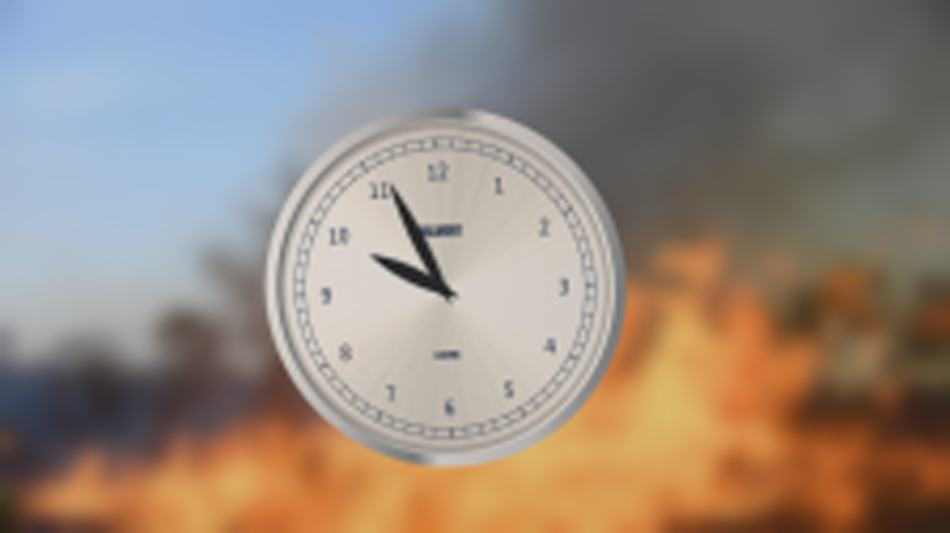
9,56
